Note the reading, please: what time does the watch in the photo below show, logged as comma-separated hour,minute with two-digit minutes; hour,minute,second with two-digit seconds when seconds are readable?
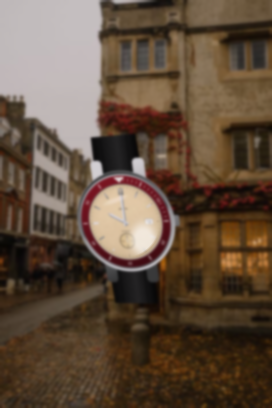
10,00
